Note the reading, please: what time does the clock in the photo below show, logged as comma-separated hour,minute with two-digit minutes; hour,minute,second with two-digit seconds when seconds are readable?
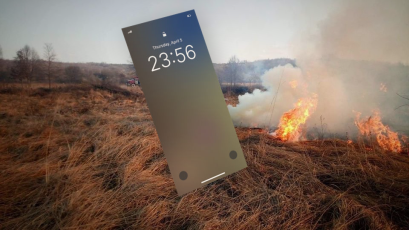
23,56
